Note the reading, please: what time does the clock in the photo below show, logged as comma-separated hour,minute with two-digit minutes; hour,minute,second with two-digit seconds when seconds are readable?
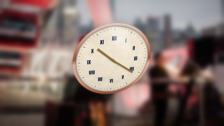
10,21
